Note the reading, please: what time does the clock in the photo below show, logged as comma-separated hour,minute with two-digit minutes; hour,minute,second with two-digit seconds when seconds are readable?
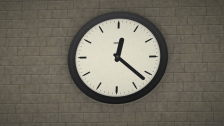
12,22
